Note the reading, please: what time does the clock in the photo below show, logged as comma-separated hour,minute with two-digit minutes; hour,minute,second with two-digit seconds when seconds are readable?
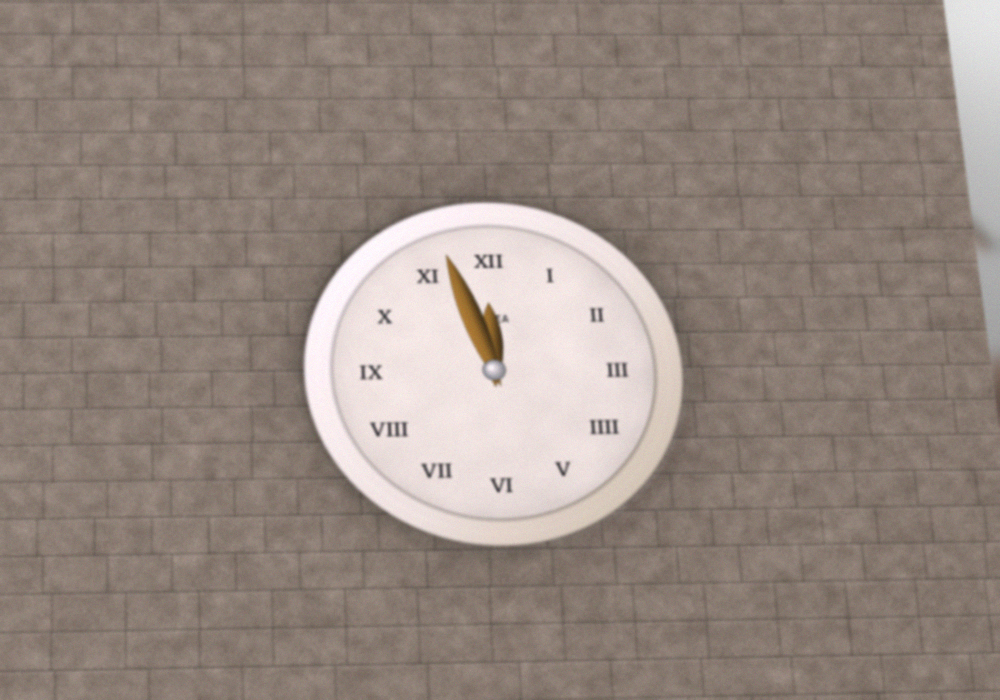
11,57
